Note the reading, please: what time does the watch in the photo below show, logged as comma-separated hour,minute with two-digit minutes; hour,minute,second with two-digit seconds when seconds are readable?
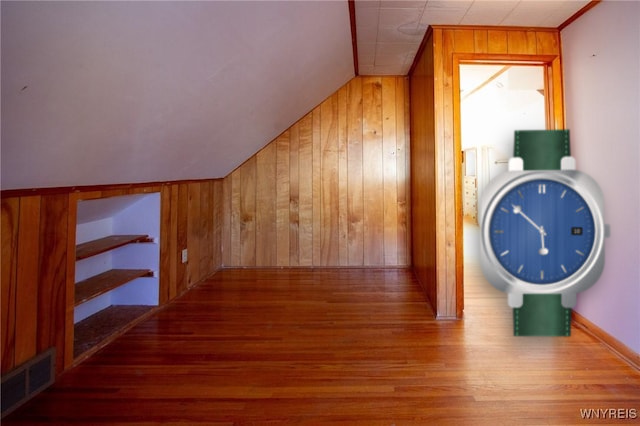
5,52
